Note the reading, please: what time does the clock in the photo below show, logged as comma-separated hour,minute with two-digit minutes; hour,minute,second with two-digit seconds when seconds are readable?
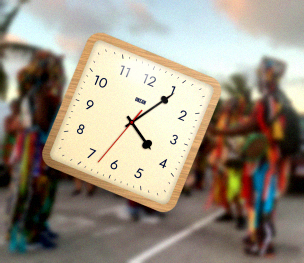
4,05,33
